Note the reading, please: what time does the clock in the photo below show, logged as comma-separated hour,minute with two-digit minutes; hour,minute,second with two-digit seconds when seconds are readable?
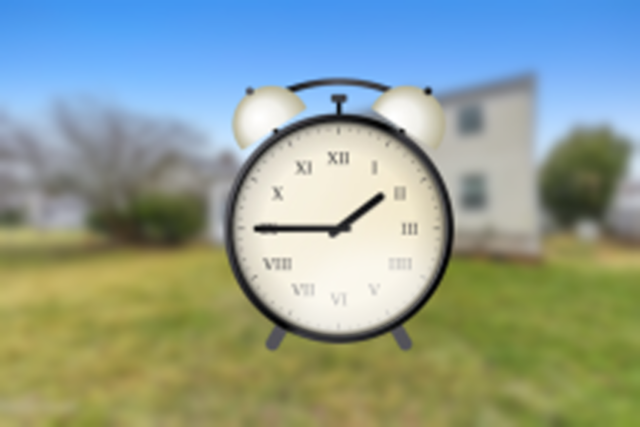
1,45
